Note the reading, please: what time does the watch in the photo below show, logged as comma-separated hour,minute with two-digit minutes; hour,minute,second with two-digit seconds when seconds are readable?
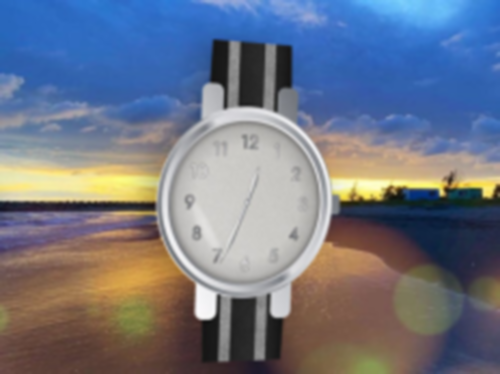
12,34
